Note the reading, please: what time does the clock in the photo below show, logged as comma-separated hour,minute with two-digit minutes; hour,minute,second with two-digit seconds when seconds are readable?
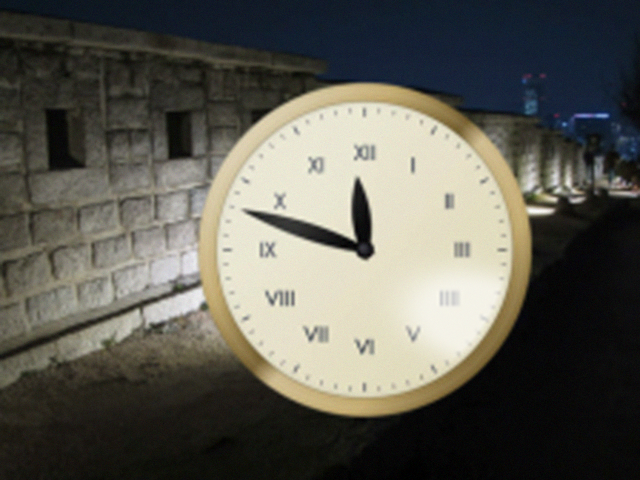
11,48
